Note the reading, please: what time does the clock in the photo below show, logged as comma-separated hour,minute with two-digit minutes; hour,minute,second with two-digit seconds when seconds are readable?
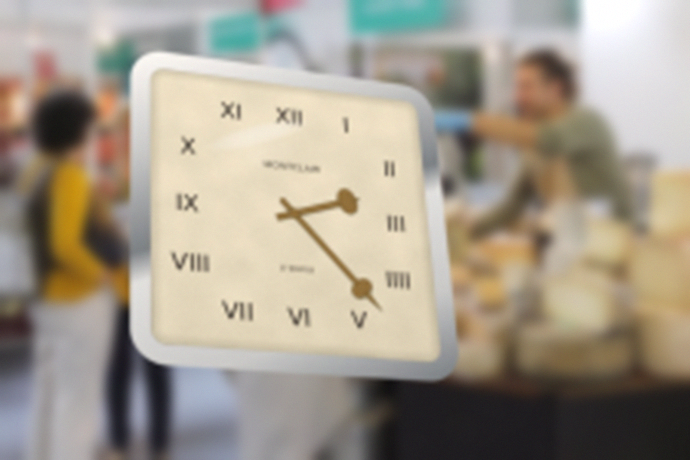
2,23
